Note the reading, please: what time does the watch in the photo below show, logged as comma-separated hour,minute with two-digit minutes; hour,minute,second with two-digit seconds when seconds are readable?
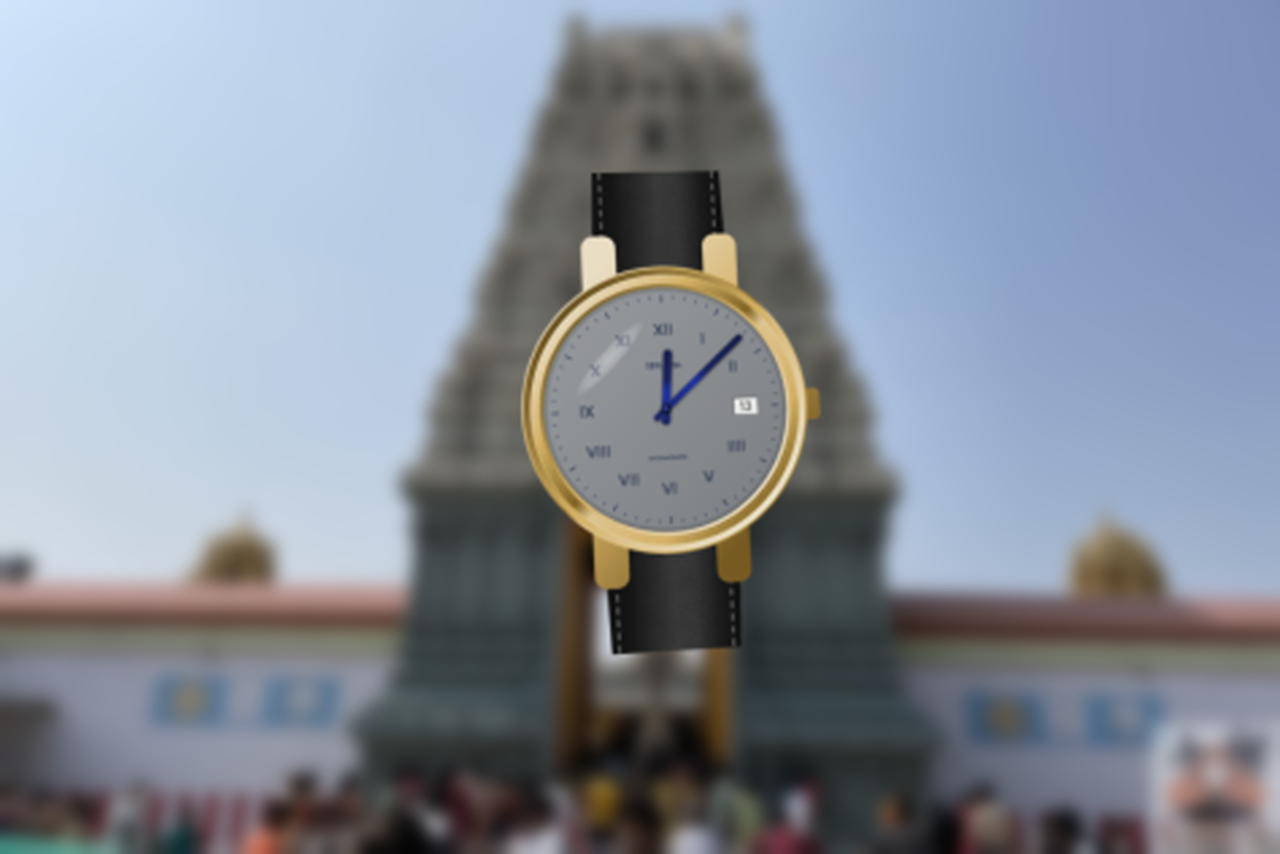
12,08
